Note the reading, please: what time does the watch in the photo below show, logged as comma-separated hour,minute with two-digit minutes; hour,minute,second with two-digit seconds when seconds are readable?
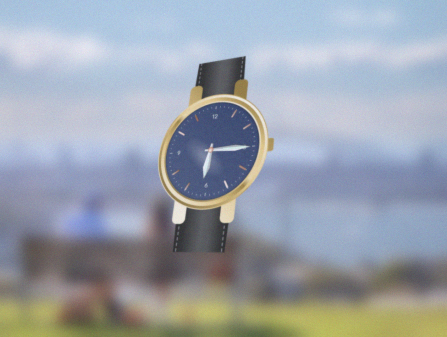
6,15
